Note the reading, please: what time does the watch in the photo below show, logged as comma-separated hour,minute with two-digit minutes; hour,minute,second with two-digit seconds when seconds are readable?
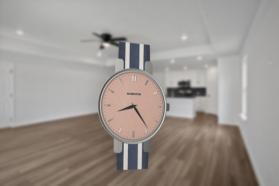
8,24
